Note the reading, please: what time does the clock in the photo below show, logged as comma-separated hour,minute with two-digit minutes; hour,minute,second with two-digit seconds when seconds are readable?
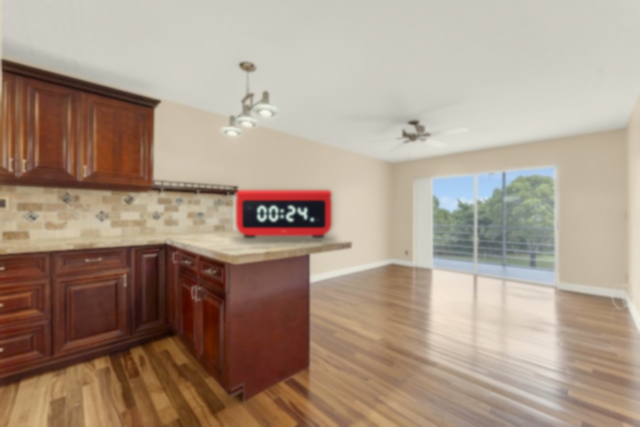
0,24
